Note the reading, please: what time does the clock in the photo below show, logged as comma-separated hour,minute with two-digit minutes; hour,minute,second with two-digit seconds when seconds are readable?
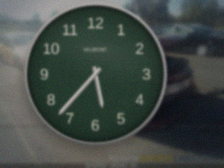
5,37
